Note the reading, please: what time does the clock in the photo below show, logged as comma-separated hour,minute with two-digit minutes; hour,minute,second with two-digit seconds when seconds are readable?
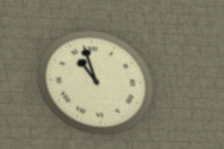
10,58
